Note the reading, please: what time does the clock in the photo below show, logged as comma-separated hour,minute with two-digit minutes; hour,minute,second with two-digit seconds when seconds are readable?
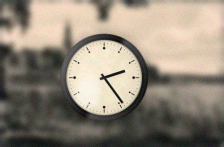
2,24
